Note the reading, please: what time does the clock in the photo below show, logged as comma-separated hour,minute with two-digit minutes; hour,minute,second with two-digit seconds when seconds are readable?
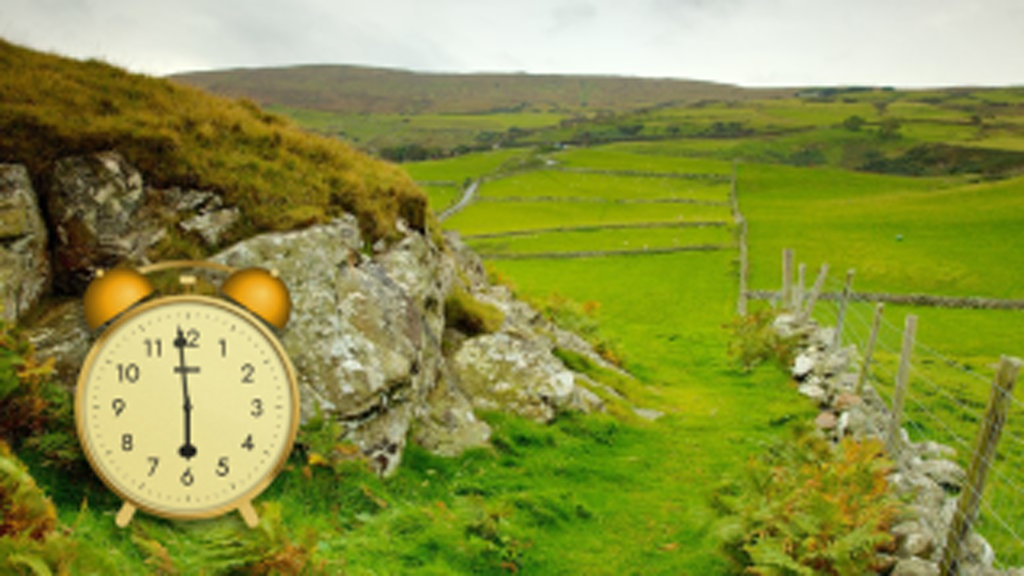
5,59
